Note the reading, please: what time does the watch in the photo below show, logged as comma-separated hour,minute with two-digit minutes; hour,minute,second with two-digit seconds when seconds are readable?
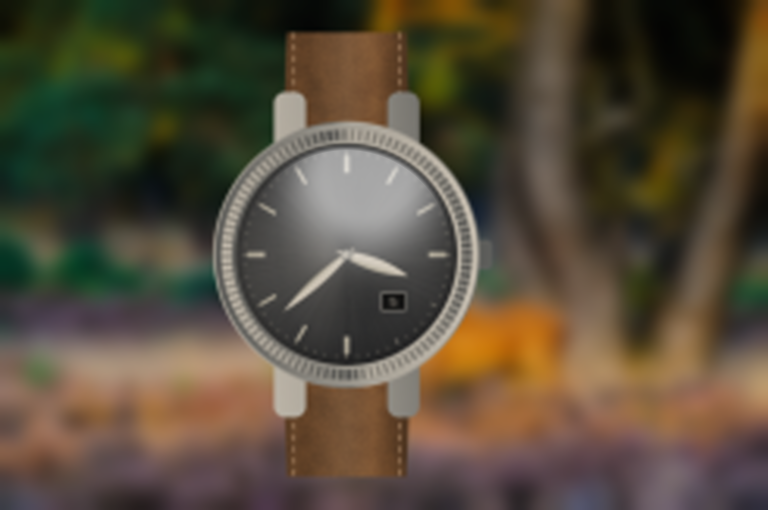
3,38
